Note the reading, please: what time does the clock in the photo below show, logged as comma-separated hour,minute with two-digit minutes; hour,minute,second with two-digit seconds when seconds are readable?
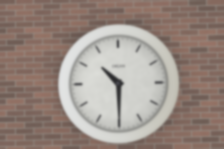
10,30
